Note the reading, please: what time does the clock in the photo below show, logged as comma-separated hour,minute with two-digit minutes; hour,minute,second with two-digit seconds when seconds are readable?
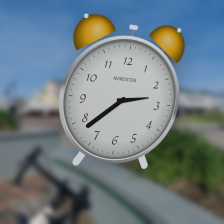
2,38
